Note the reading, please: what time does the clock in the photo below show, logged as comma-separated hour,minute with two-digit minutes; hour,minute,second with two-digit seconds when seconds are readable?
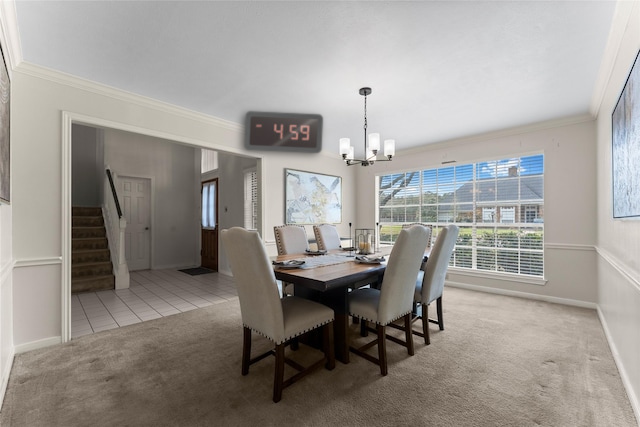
4,59
